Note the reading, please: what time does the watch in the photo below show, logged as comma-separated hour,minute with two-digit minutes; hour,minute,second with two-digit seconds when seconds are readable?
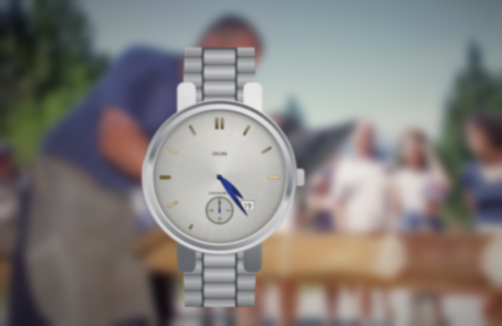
4,24
